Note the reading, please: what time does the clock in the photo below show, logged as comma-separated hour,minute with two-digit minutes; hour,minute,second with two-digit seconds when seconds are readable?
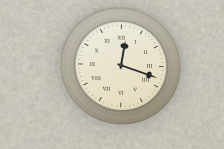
12,18
